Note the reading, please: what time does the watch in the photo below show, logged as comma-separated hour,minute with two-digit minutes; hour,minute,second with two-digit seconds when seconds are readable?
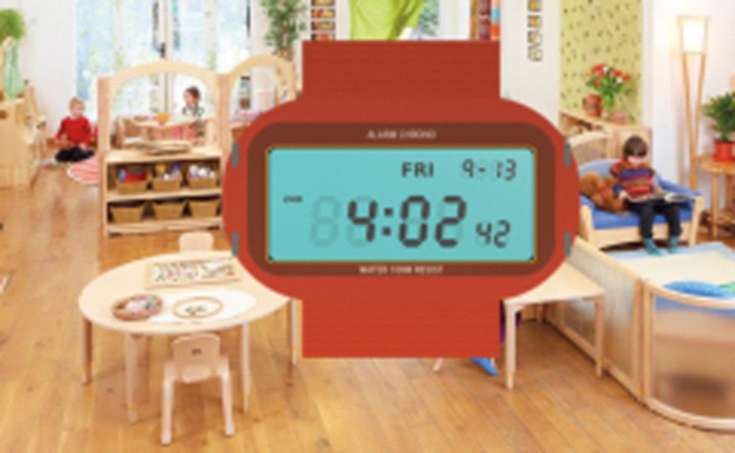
4,02,42
